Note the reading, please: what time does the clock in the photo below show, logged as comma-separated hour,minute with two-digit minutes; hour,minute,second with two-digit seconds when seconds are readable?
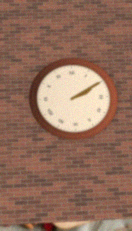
2,10
